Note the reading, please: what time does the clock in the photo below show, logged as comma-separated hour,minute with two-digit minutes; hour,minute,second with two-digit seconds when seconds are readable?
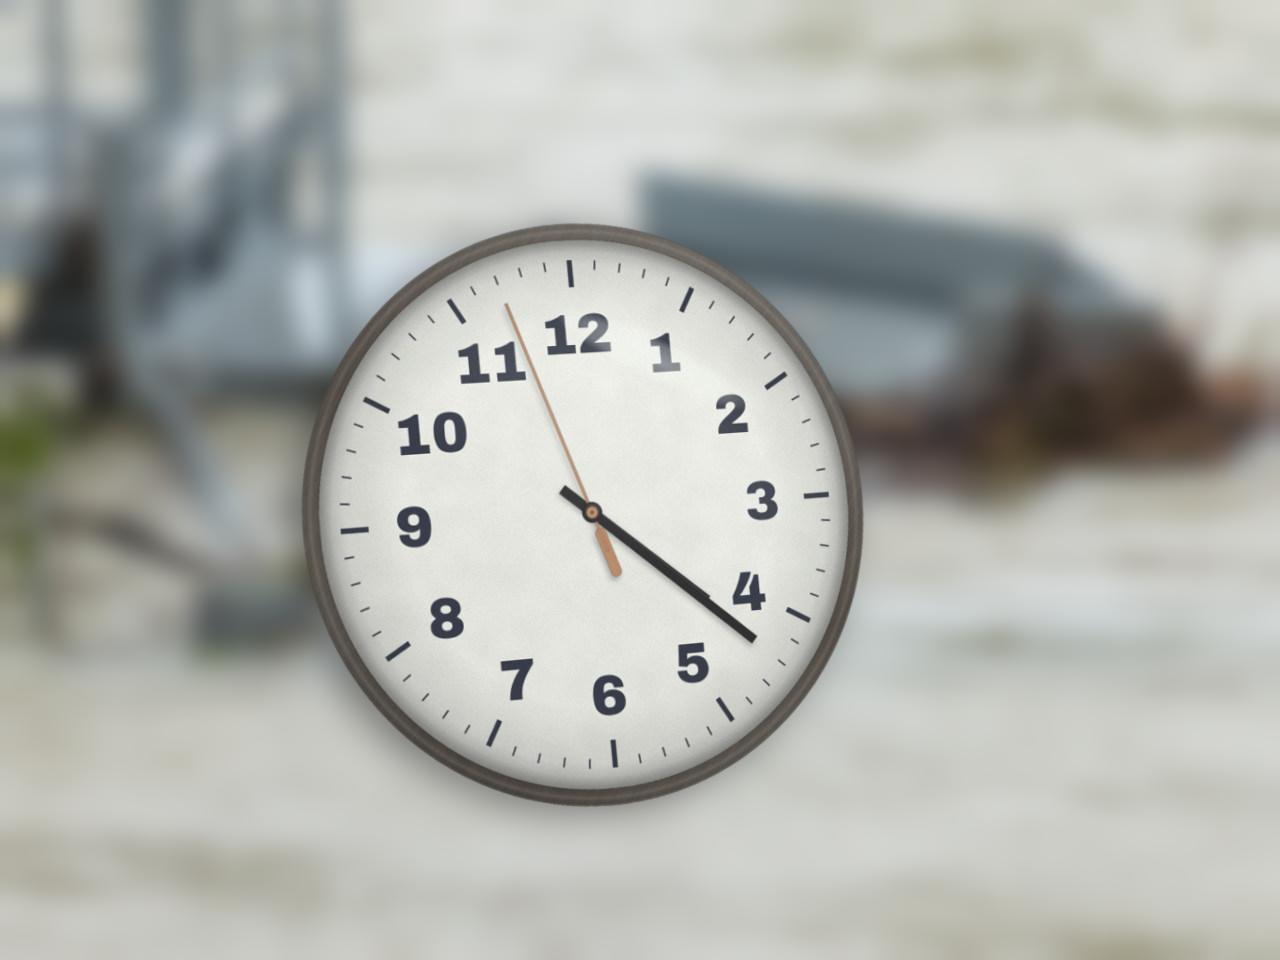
4,21,57
